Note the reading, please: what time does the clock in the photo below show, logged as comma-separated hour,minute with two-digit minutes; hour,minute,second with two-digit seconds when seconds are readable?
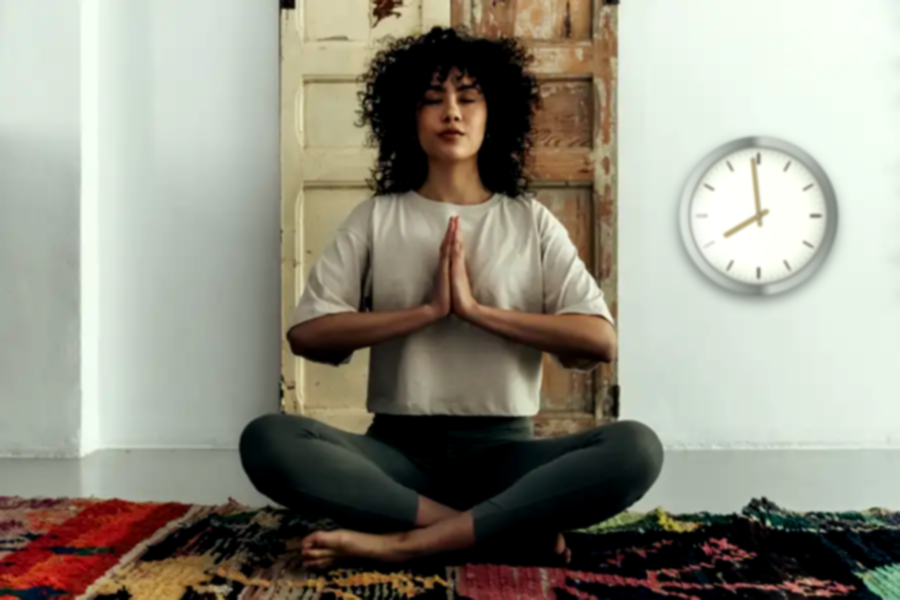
7,59
